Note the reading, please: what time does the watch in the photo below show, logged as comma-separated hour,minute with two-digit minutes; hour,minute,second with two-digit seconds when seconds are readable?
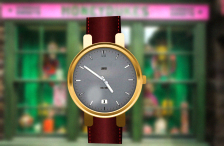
4,51
